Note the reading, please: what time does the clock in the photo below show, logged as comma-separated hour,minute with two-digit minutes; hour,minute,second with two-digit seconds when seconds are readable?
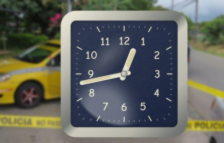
12,43
